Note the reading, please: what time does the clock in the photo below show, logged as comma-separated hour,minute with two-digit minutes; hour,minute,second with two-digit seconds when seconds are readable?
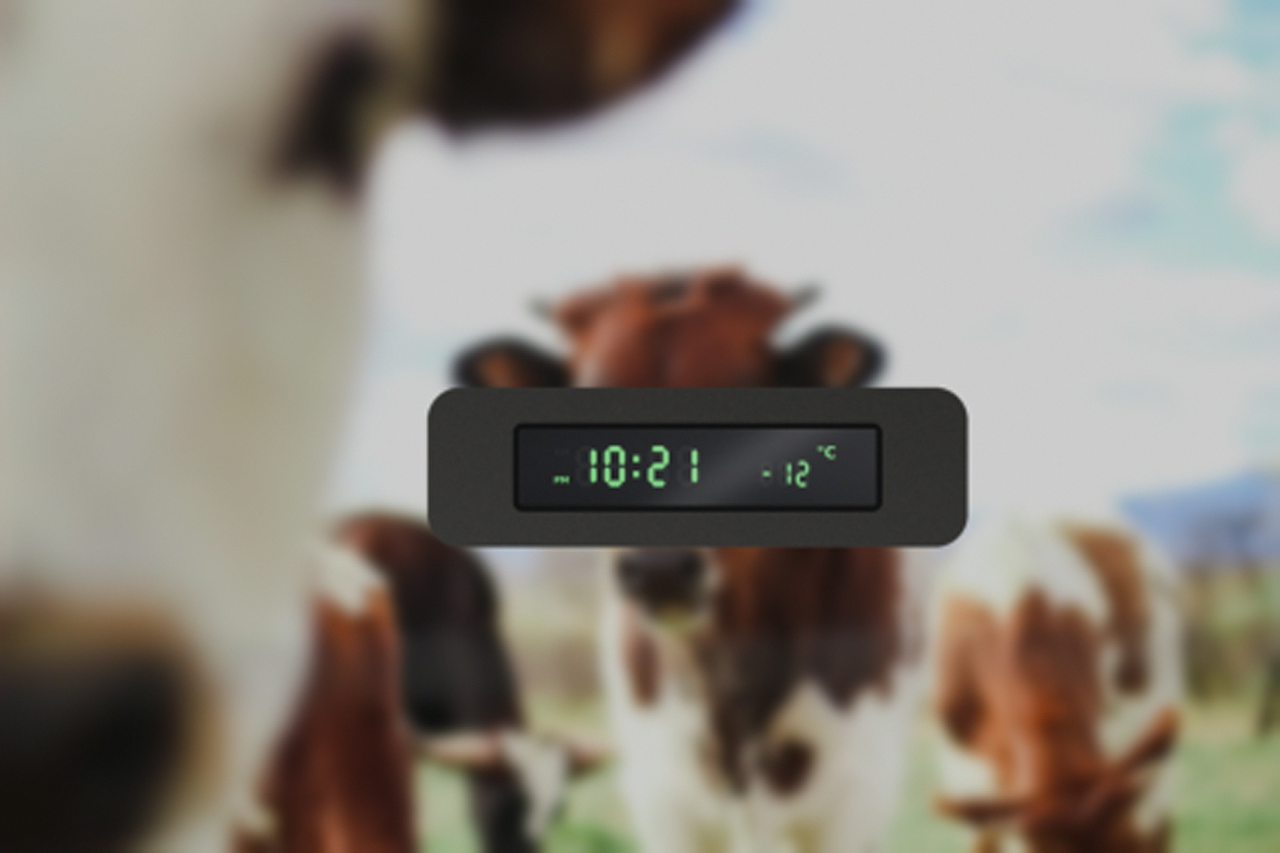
10,21
